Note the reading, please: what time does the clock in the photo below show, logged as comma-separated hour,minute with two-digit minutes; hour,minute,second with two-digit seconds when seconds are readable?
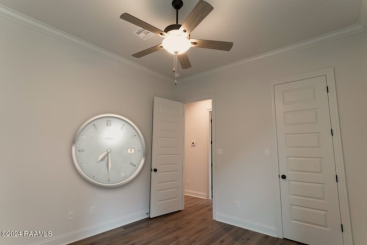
7,30
